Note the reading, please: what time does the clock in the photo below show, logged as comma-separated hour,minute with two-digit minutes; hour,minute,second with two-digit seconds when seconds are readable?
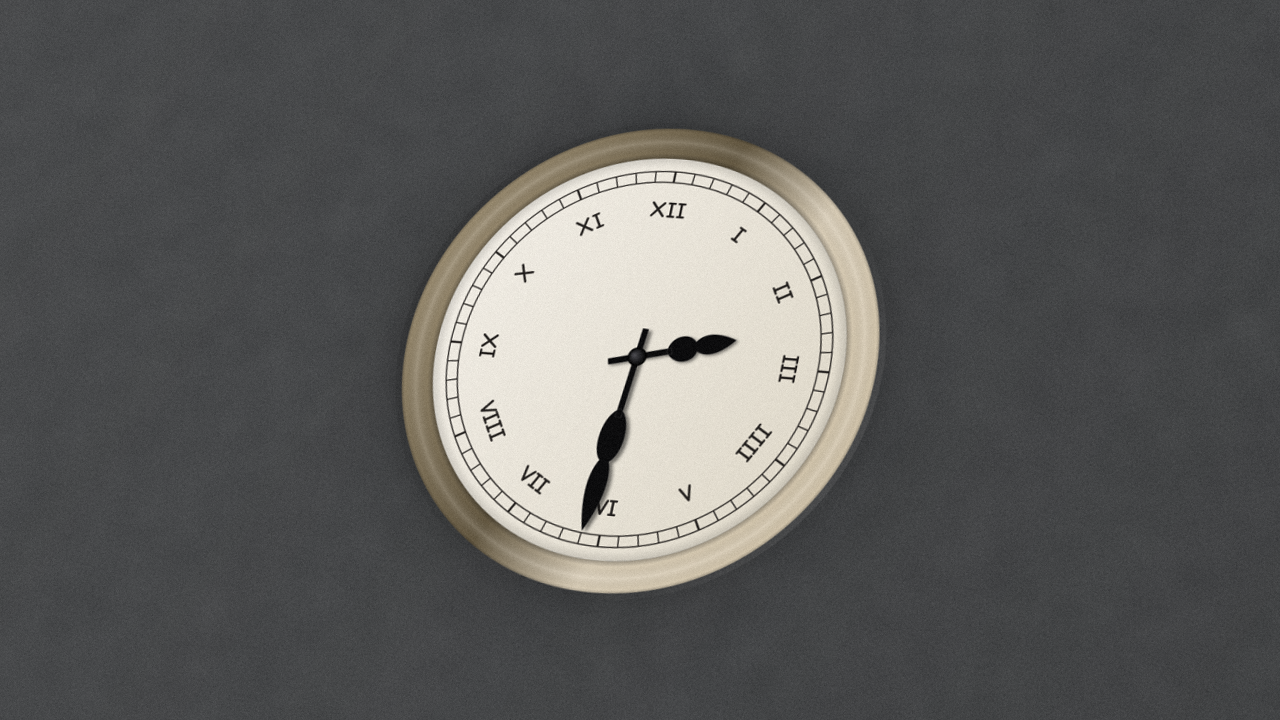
2,31
